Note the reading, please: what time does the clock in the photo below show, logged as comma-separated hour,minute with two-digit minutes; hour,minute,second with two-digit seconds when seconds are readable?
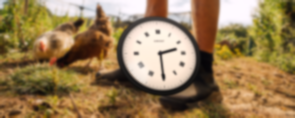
2,30
